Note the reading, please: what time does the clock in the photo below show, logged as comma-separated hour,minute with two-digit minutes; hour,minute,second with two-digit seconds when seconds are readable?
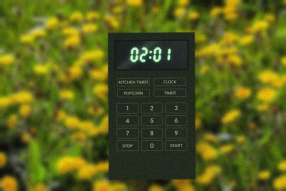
2,01
